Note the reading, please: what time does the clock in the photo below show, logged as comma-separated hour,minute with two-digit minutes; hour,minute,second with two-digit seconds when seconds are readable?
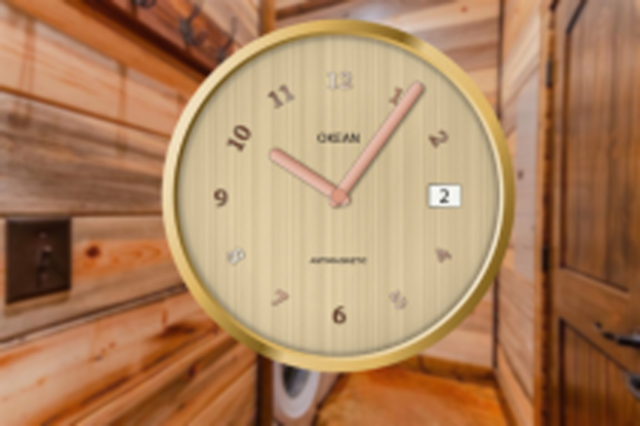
10,06
